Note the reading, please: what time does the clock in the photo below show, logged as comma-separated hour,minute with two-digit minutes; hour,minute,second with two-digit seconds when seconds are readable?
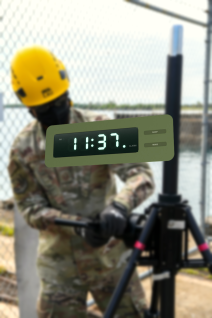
11,37
